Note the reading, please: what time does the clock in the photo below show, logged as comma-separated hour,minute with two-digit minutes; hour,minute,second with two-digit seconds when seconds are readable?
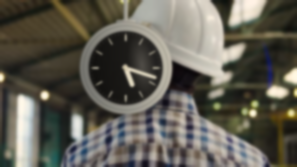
5,18
